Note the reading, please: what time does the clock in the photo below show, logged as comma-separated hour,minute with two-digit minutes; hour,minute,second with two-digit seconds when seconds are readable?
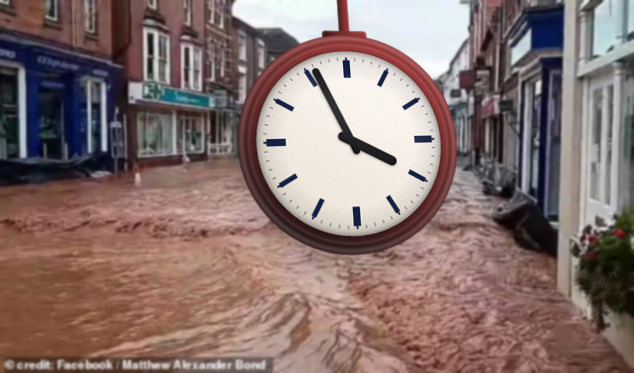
3,56
